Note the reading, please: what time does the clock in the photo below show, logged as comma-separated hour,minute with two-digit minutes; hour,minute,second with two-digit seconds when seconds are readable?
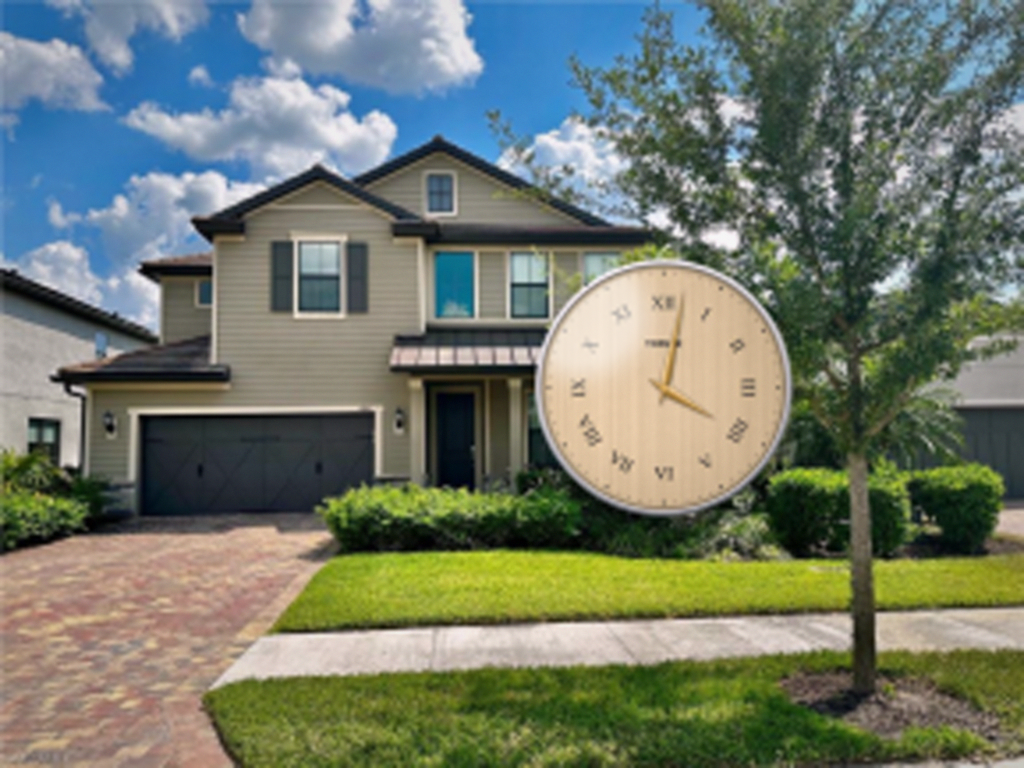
4,02
